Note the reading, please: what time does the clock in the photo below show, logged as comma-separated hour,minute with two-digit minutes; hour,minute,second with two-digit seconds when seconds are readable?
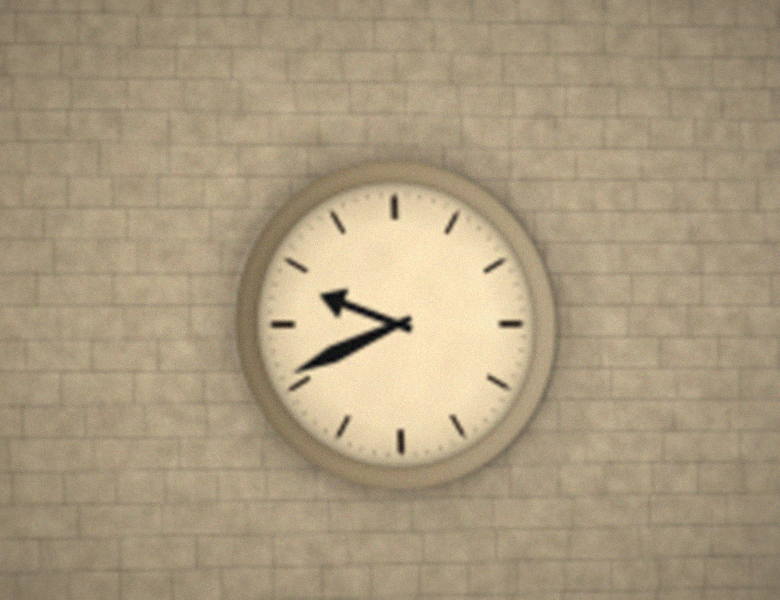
9,41
